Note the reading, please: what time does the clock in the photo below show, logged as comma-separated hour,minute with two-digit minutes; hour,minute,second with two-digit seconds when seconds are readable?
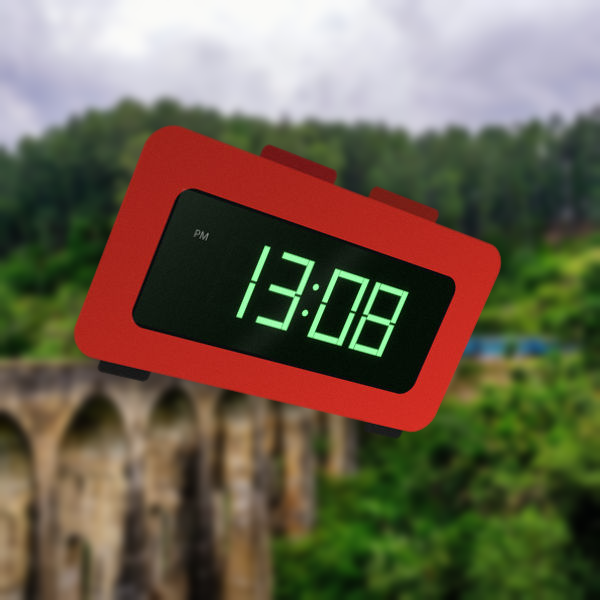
13,08
